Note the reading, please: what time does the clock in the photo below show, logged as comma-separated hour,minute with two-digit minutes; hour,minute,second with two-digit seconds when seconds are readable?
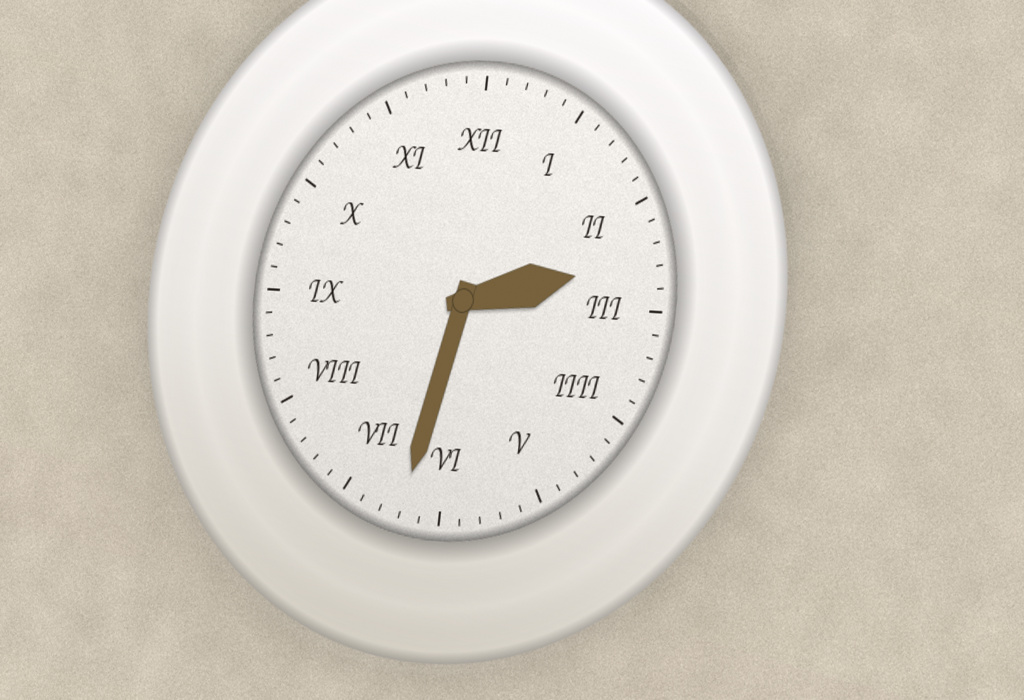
2,32
